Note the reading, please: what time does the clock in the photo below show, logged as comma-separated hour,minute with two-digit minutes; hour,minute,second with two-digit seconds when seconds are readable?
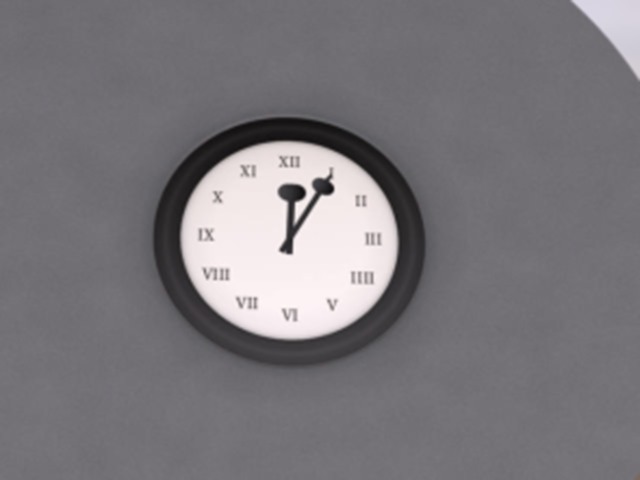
12,05
